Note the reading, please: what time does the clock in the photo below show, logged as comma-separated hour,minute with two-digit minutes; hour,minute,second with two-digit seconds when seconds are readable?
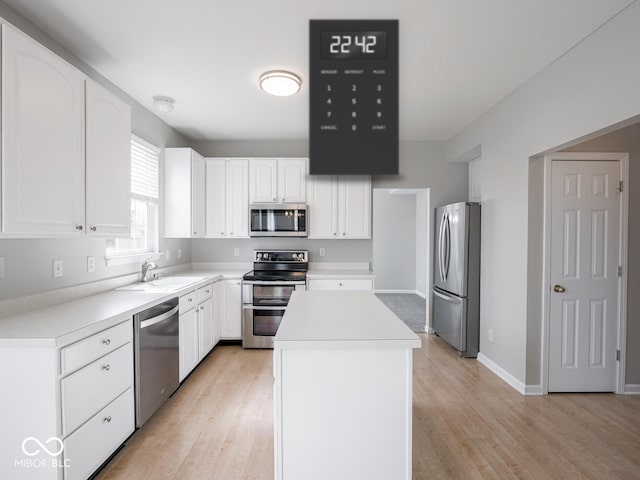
22,42
